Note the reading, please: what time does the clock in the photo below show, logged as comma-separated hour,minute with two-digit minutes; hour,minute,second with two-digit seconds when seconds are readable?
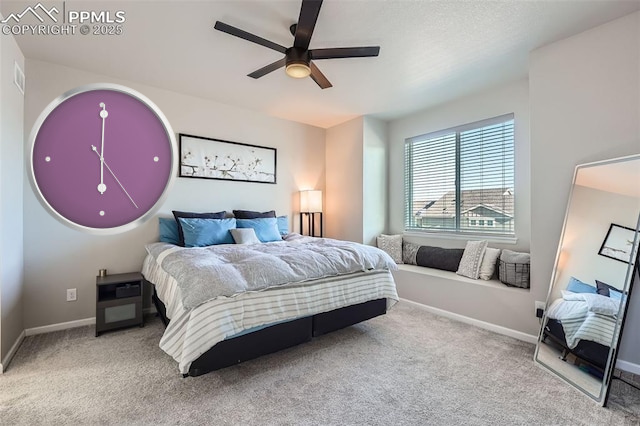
6,00,24
